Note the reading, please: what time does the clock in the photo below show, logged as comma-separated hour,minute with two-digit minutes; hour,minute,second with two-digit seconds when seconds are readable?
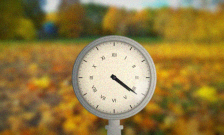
4,21
